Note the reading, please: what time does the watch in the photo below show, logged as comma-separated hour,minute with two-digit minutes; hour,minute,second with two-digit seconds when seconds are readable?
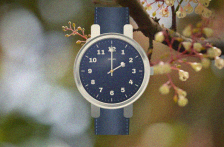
2,00
